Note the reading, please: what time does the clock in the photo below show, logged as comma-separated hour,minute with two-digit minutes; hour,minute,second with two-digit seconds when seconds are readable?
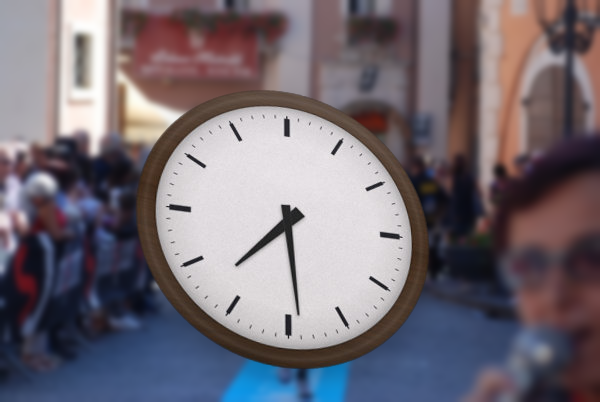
7,29
